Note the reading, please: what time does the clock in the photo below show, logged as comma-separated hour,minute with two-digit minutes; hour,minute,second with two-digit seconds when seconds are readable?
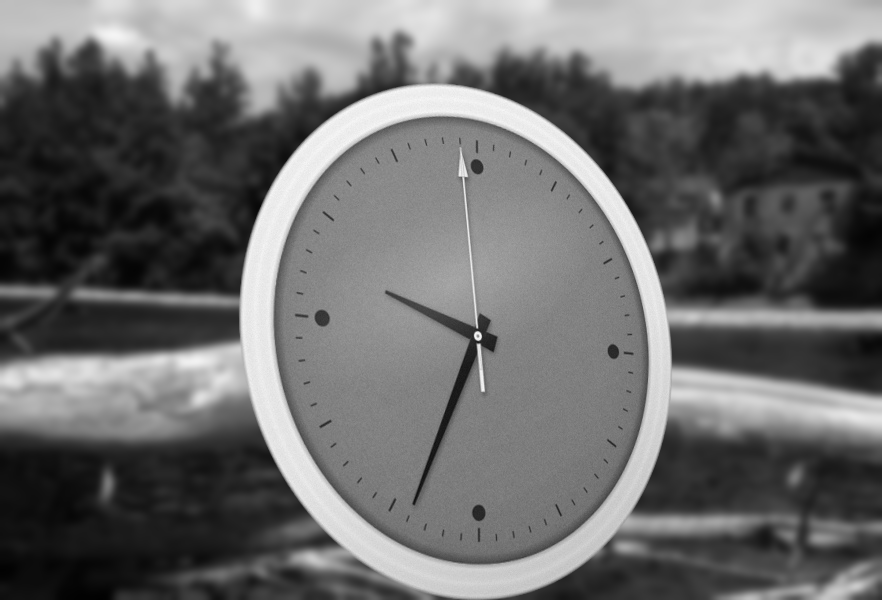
9,33,59
